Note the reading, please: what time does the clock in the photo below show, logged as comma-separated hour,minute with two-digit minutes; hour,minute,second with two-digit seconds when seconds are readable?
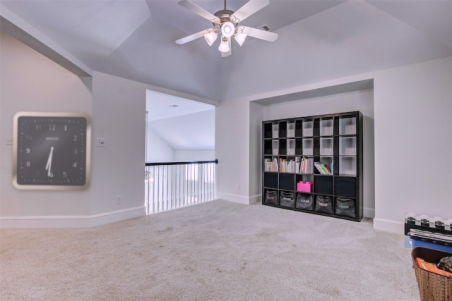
6,31
